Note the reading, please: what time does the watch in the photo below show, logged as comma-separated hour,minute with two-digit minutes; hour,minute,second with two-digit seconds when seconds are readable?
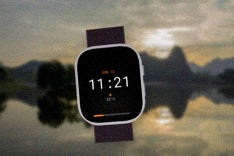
11,21
